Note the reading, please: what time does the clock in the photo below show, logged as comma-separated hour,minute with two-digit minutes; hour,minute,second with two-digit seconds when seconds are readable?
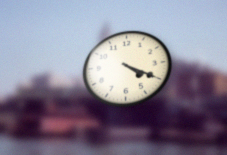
4,20
